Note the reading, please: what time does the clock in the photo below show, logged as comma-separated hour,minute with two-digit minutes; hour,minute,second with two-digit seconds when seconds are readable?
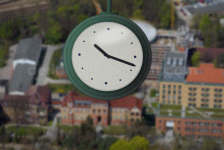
10,18
